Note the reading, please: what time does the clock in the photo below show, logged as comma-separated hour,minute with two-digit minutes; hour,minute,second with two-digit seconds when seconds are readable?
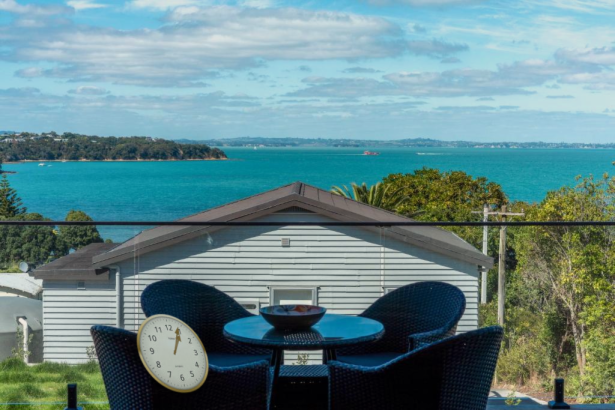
1,04
